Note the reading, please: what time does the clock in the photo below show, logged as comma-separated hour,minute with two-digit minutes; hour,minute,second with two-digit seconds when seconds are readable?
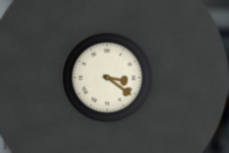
3,21
